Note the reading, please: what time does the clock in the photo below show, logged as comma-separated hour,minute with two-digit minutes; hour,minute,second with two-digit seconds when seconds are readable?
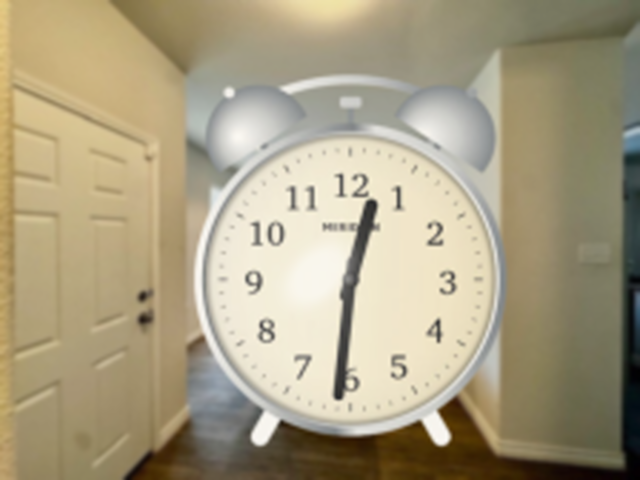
12,31
